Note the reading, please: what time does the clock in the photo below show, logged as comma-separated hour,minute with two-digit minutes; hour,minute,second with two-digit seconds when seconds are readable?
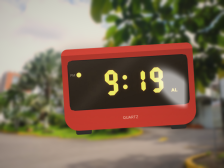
9,19
